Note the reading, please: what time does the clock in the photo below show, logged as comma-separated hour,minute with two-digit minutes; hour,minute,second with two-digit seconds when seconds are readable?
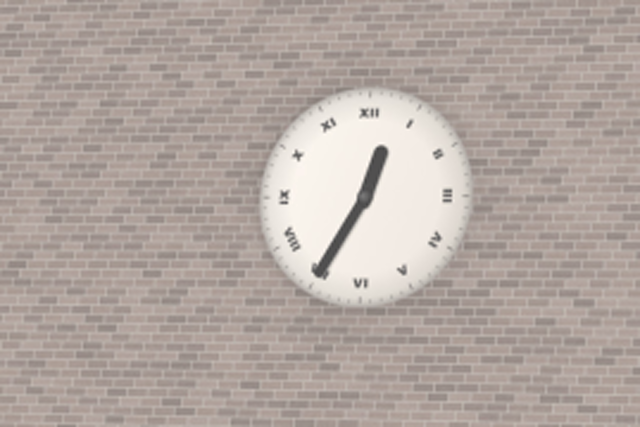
12,35
